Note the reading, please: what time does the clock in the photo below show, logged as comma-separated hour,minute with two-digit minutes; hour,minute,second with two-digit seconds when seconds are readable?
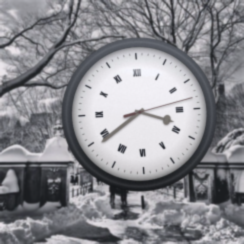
3,39,13
